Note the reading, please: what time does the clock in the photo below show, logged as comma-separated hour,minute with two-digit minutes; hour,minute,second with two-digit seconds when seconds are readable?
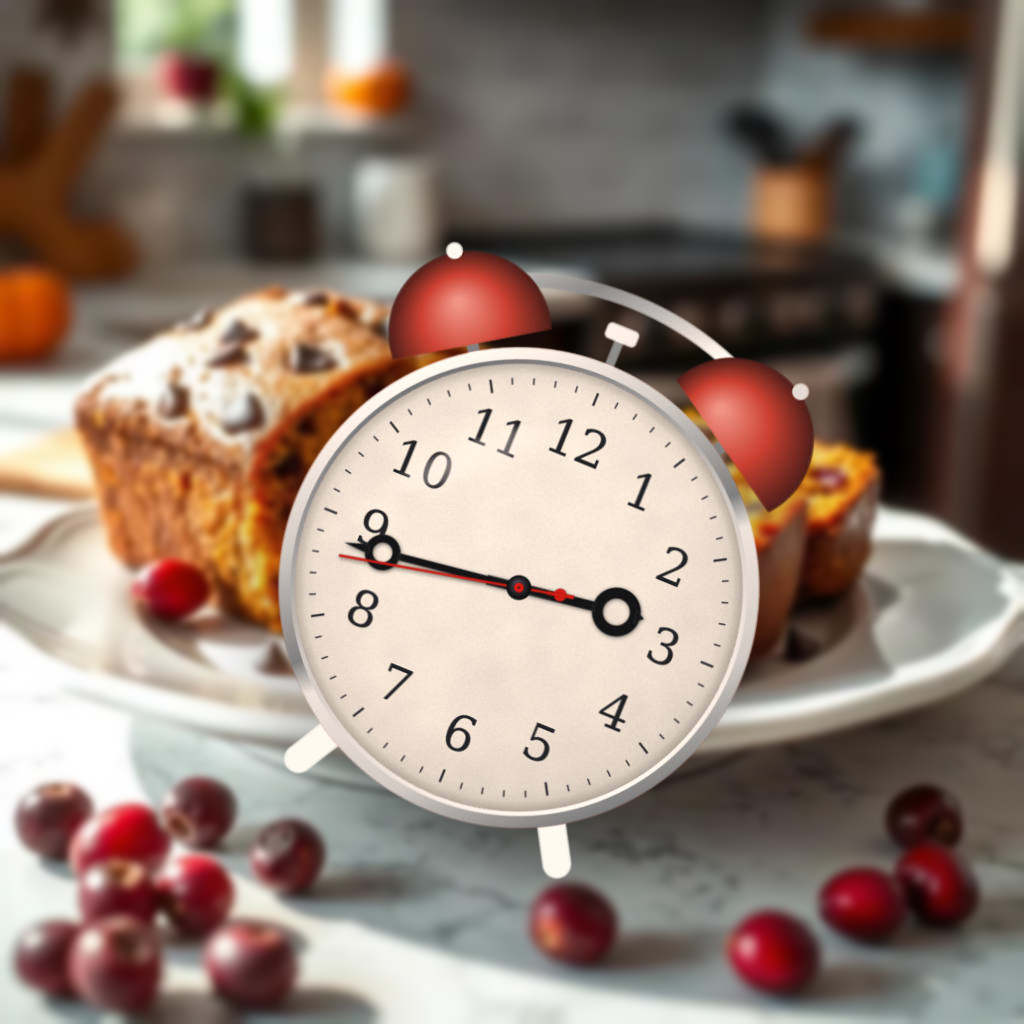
2,43,43
